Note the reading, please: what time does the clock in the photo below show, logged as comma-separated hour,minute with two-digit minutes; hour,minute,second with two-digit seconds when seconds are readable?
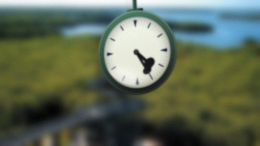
4,25
